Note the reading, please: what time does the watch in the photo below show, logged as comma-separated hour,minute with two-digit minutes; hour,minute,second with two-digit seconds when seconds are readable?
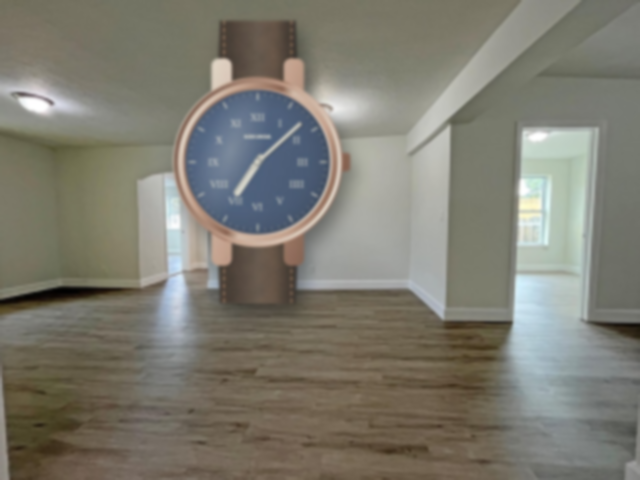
7,08
